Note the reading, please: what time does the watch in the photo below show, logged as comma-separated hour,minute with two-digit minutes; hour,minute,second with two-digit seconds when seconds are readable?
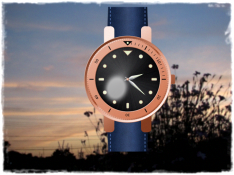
2,22
